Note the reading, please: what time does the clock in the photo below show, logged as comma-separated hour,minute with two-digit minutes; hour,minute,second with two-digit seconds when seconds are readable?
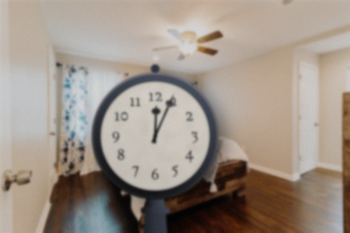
12,04
